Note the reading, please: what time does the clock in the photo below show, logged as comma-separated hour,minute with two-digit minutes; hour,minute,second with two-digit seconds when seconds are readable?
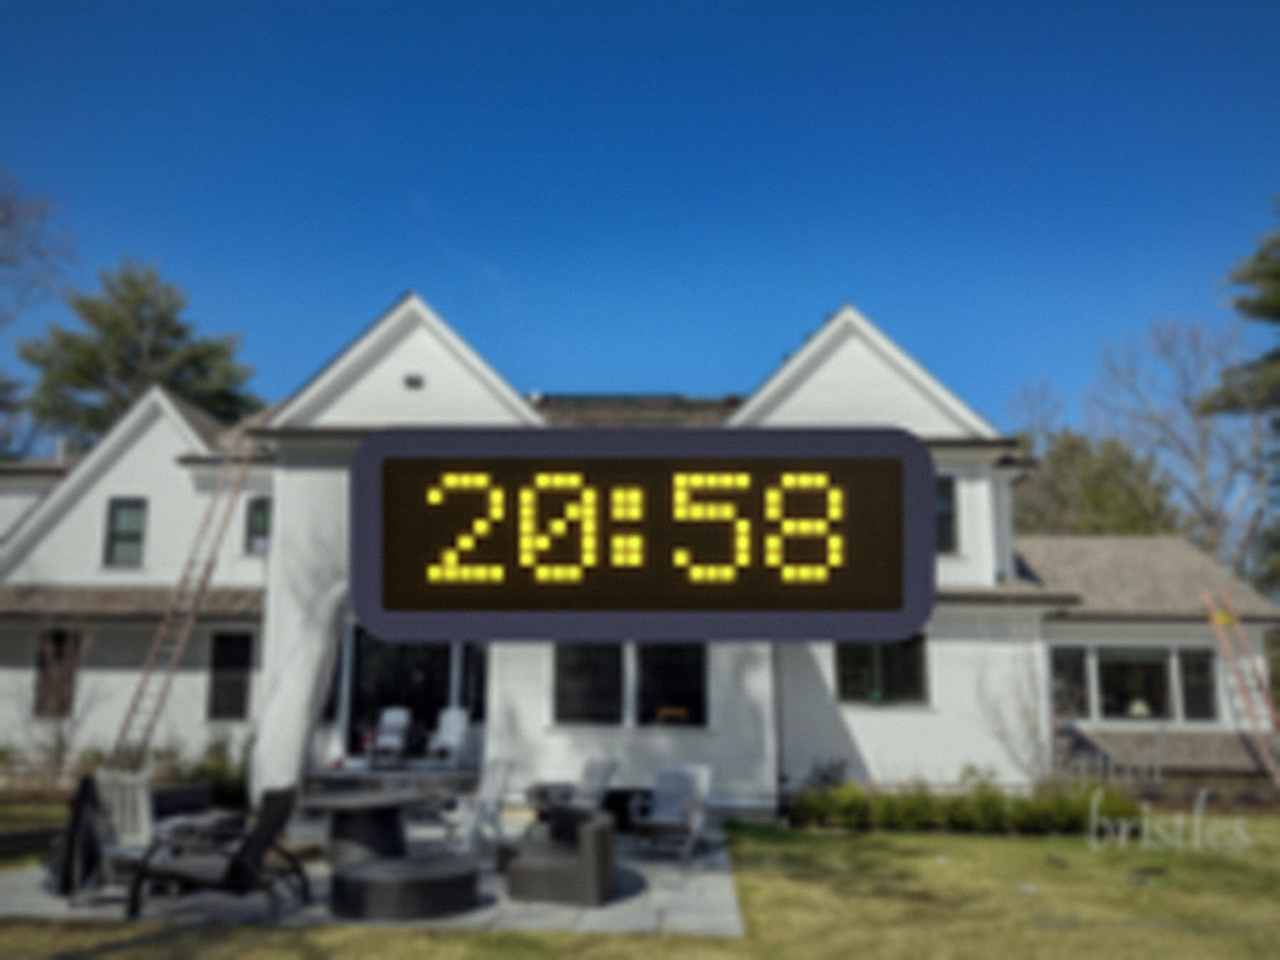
20,58
